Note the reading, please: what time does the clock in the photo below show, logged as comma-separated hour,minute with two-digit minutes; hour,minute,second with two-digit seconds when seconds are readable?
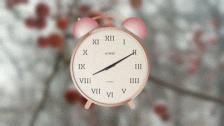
8,10
